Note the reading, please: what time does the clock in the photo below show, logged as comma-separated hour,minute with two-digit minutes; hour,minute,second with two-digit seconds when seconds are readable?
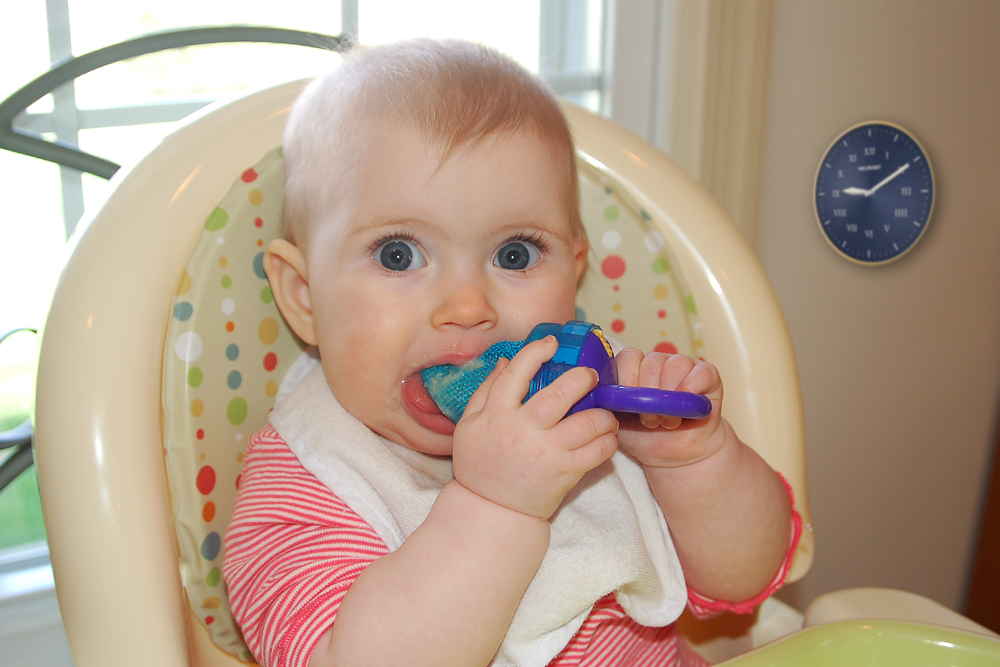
9,10
